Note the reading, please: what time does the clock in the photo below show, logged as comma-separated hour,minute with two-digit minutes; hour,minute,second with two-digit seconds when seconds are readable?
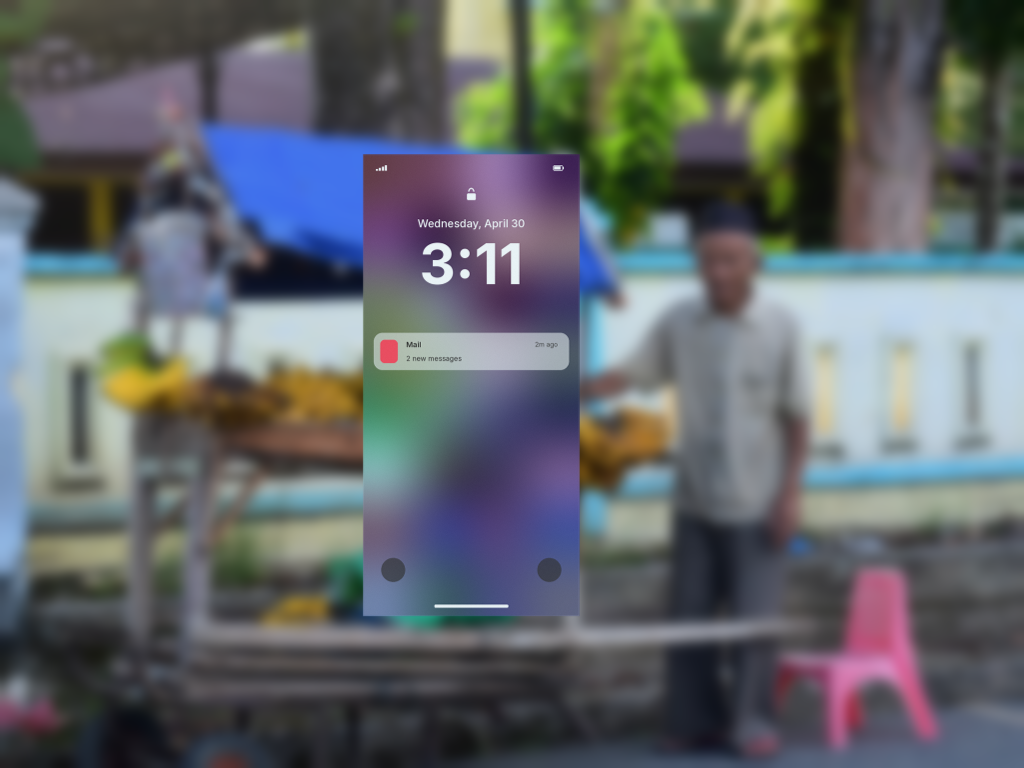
3,11
